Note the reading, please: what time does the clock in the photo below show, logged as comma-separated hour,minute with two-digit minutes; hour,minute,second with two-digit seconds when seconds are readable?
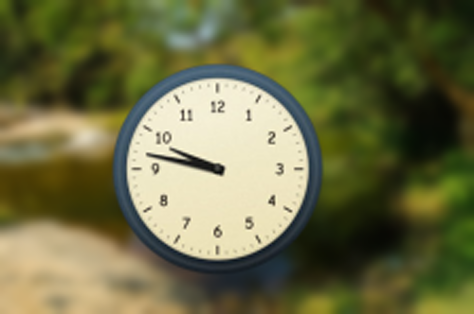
9,47
